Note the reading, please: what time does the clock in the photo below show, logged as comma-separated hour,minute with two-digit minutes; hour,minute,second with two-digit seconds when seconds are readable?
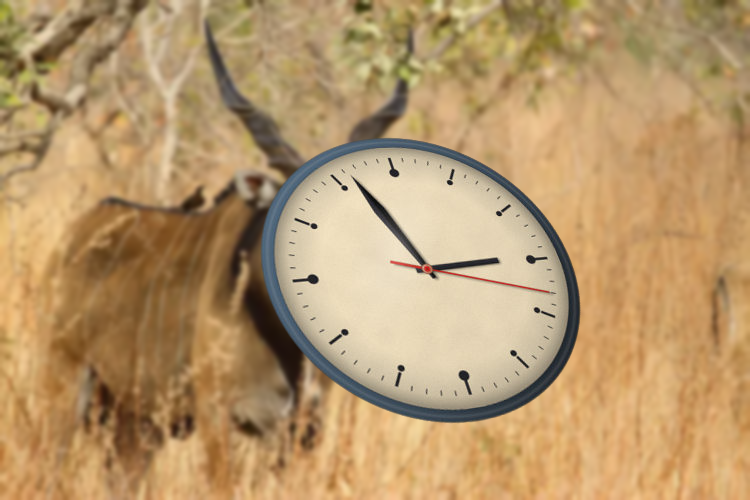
2,56,18
